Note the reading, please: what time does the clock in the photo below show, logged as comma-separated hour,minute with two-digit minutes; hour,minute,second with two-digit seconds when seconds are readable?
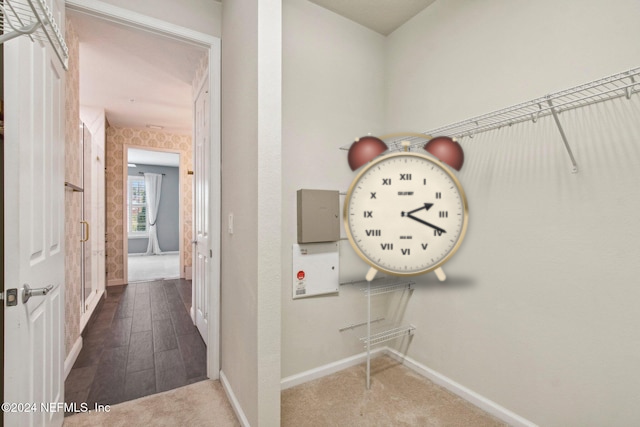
2,19
